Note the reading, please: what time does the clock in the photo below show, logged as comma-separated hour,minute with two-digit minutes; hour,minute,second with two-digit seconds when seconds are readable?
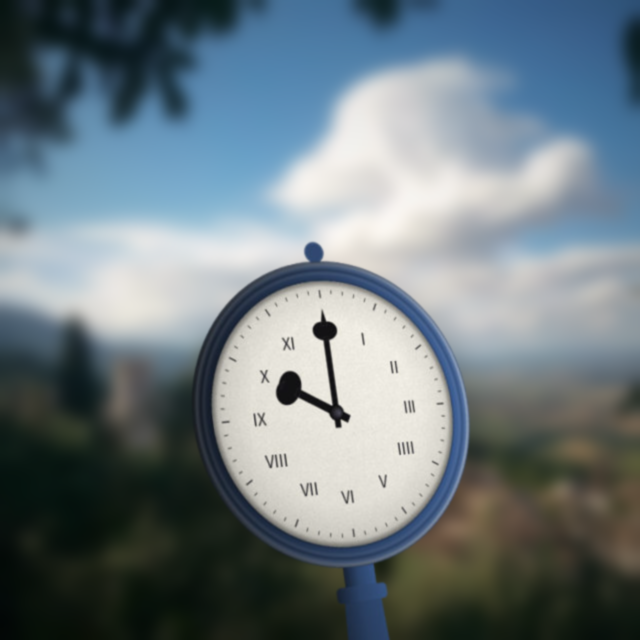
10,00
